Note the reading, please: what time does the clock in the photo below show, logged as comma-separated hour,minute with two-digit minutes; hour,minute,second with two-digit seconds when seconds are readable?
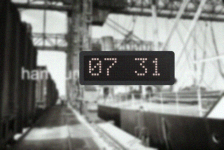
7,31
